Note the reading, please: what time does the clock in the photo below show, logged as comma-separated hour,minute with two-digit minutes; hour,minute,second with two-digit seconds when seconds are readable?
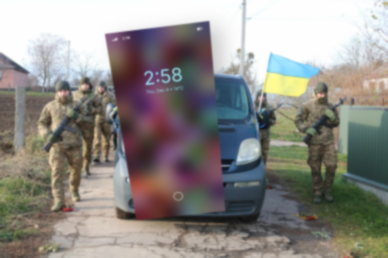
2,58
